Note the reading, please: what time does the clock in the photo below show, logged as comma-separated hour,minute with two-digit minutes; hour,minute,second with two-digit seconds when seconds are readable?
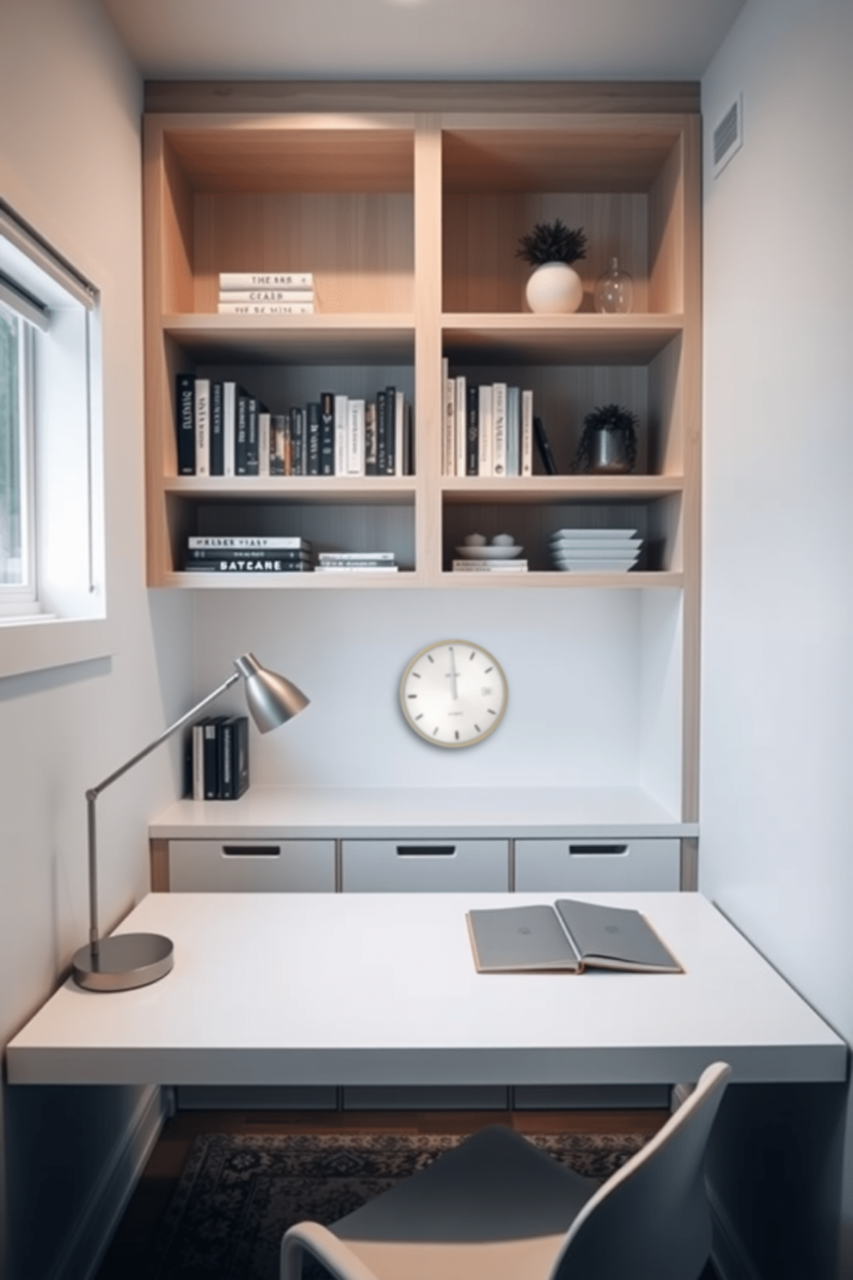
12,00
